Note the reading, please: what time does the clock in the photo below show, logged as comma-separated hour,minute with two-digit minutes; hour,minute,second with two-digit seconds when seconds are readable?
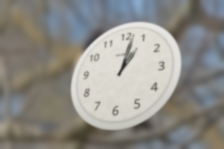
1,02
